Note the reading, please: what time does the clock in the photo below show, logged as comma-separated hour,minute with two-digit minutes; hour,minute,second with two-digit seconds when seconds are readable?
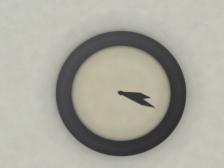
3,19
